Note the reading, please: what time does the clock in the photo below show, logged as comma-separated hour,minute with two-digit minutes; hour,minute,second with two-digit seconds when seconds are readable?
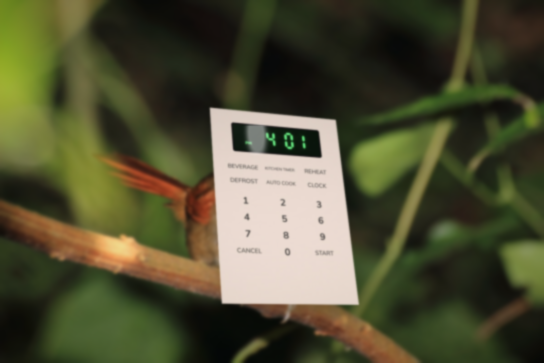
4,01
